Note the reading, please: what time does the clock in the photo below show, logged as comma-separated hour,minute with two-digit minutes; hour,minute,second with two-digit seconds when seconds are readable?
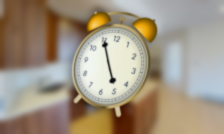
4,55
